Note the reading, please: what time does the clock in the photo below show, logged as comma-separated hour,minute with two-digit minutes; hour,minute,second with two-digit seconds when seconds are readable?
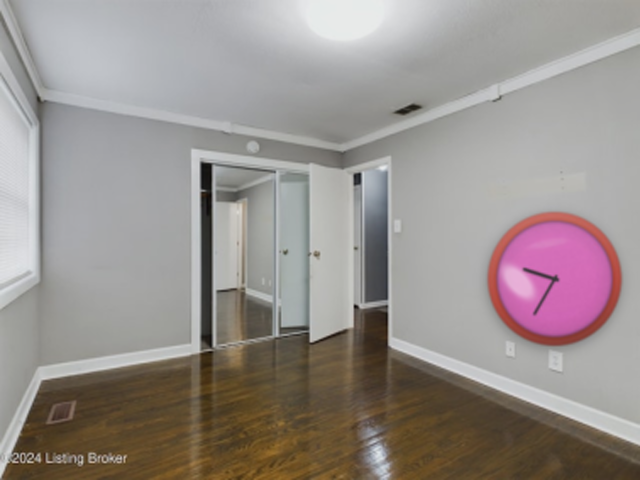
9,35
